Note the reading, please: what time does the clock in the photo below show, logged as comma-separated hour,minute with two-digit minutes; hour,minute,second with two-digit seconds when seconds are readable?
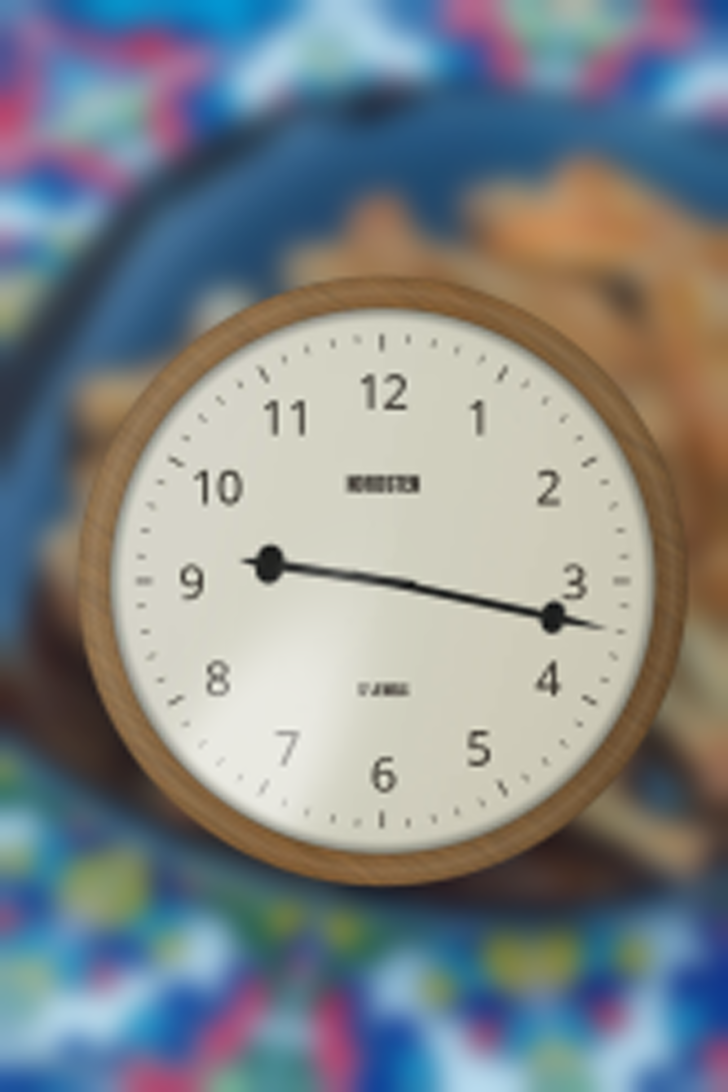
9,17
